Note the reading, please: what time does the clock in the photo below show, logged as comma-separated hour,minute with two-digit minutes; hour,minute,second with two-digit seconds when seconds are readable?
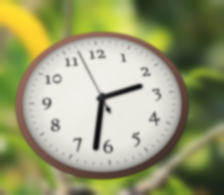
2,31,57
